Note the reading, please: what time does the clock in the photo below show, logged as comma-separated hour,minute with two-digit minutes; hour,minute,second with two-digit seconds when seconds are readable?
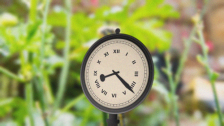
8,22
